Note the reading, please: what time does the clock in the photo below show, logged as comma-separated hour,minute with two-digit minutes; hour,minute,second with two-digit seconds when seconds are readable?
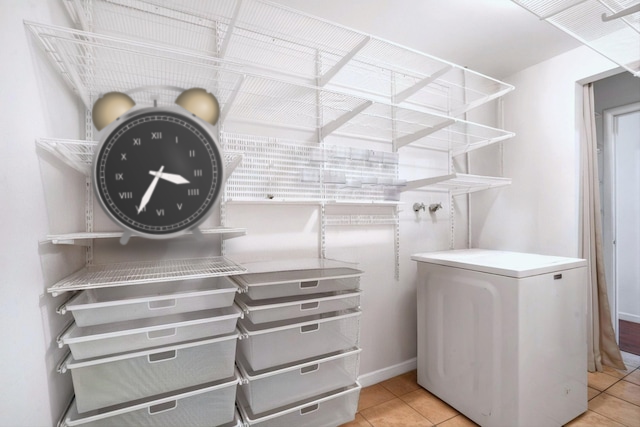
3,35
